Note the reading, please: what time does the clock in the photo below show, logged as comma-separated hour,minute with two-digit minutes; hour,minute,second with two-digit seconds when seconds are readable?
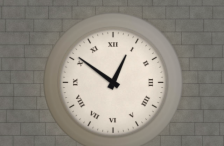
12,51
